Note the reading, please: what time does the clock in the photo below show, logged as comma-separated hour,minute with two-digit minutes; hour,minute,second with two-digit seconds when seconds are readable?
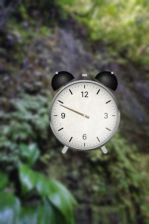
9,49
